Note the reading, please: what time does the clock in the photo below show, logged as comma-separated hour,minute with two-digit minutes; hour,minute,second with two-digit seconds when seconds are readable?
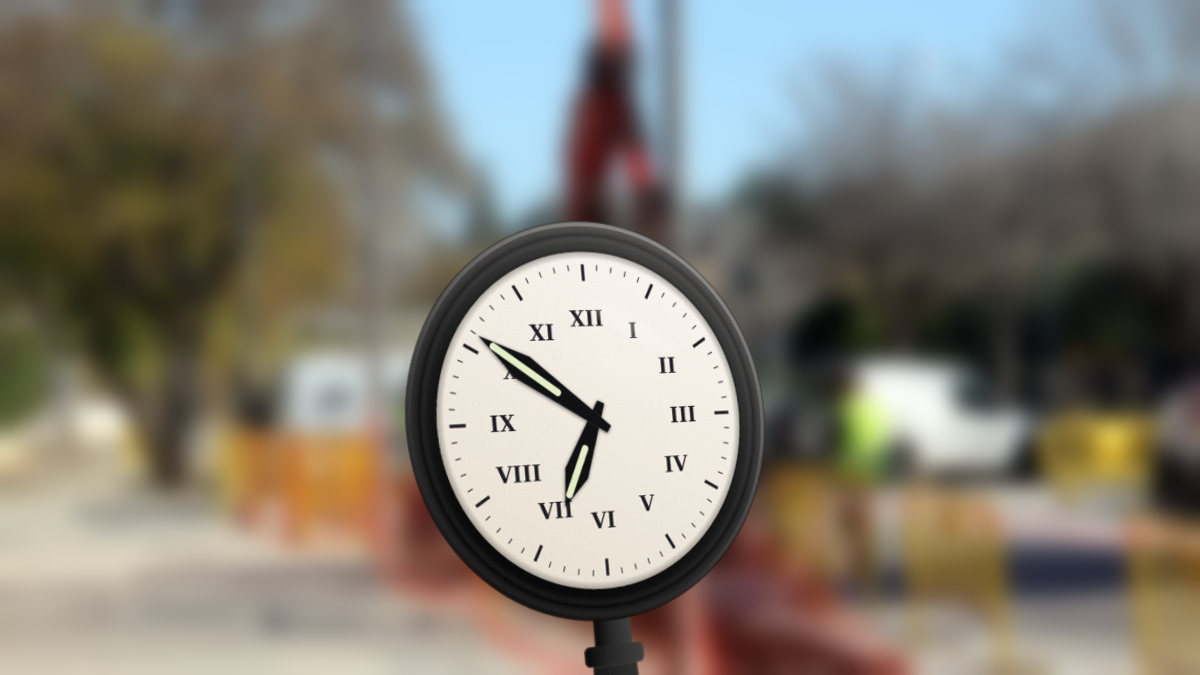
6,51
